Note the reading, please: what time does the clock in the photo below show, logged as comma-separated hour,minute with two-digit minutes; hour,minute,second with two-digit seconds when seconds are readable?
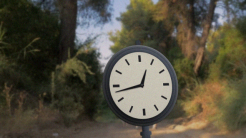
12,43
